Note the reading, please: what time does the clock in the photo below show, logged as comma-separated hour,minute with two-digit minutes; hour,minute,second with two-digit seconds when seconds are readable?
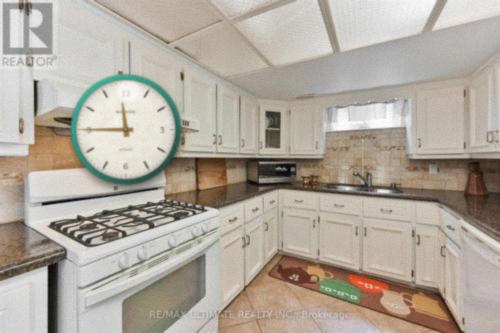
11,45
